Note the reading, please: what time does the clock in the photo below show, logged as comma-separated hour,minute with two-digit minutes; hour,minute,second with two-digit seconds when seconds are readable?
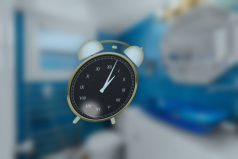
1,02
